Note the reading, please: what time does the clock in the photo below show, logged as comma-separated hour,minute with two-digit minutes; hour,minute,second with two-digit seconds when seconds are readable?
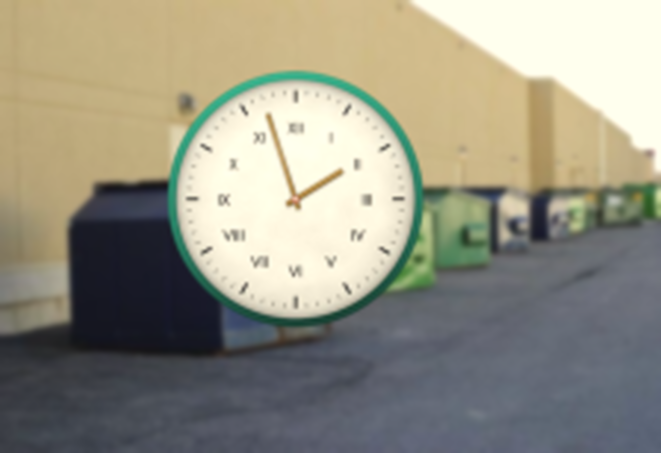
1,57
